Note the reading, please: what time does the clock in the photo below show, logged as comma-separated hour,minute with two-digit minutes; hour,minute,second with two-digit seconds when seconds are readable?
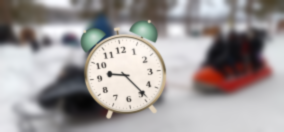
9,24
